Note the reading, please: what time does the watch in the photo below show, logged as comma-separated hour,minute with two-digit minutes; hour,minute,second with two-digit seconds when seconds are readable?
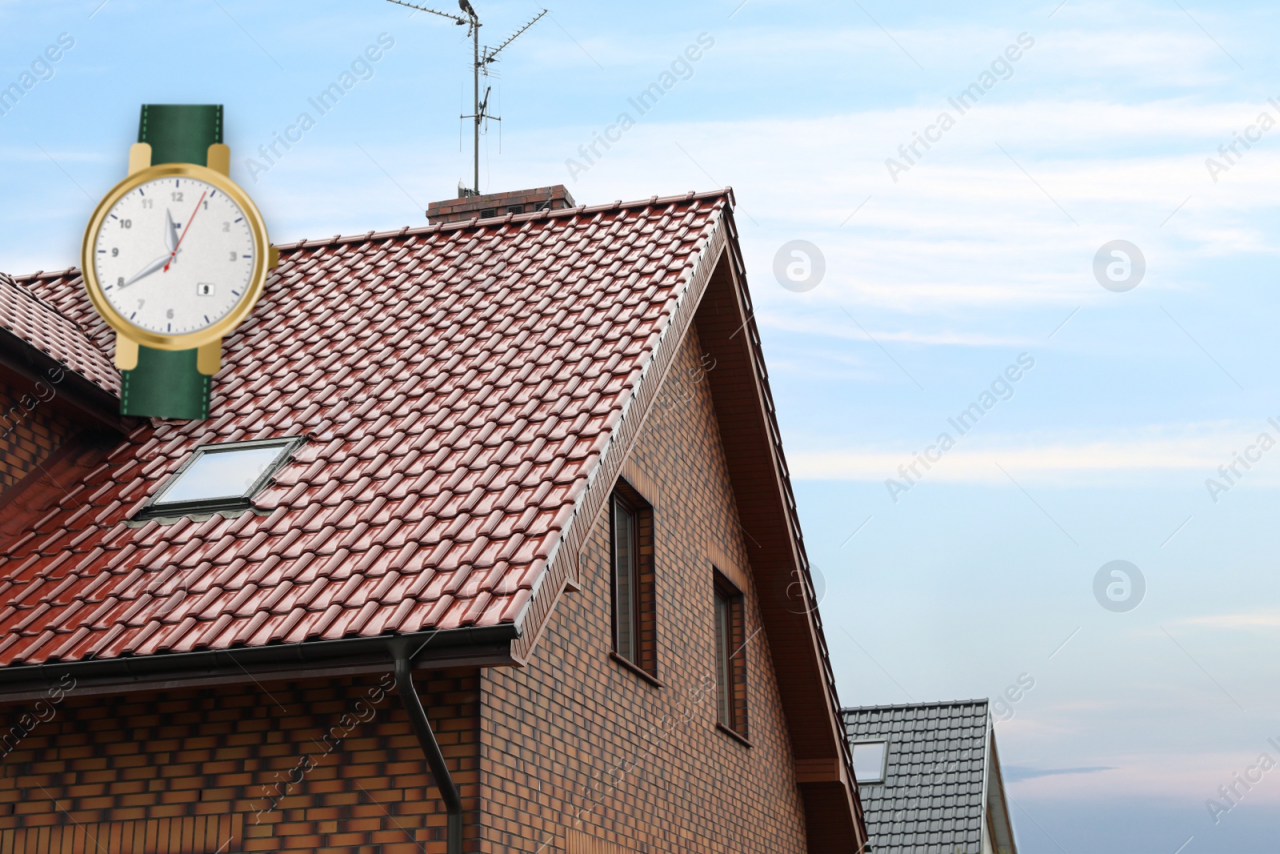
11,39,04
